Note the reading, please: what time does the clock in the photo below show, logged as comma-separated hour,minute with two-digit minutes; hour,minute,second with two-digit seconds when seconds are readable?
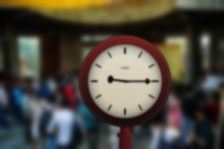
9,15
